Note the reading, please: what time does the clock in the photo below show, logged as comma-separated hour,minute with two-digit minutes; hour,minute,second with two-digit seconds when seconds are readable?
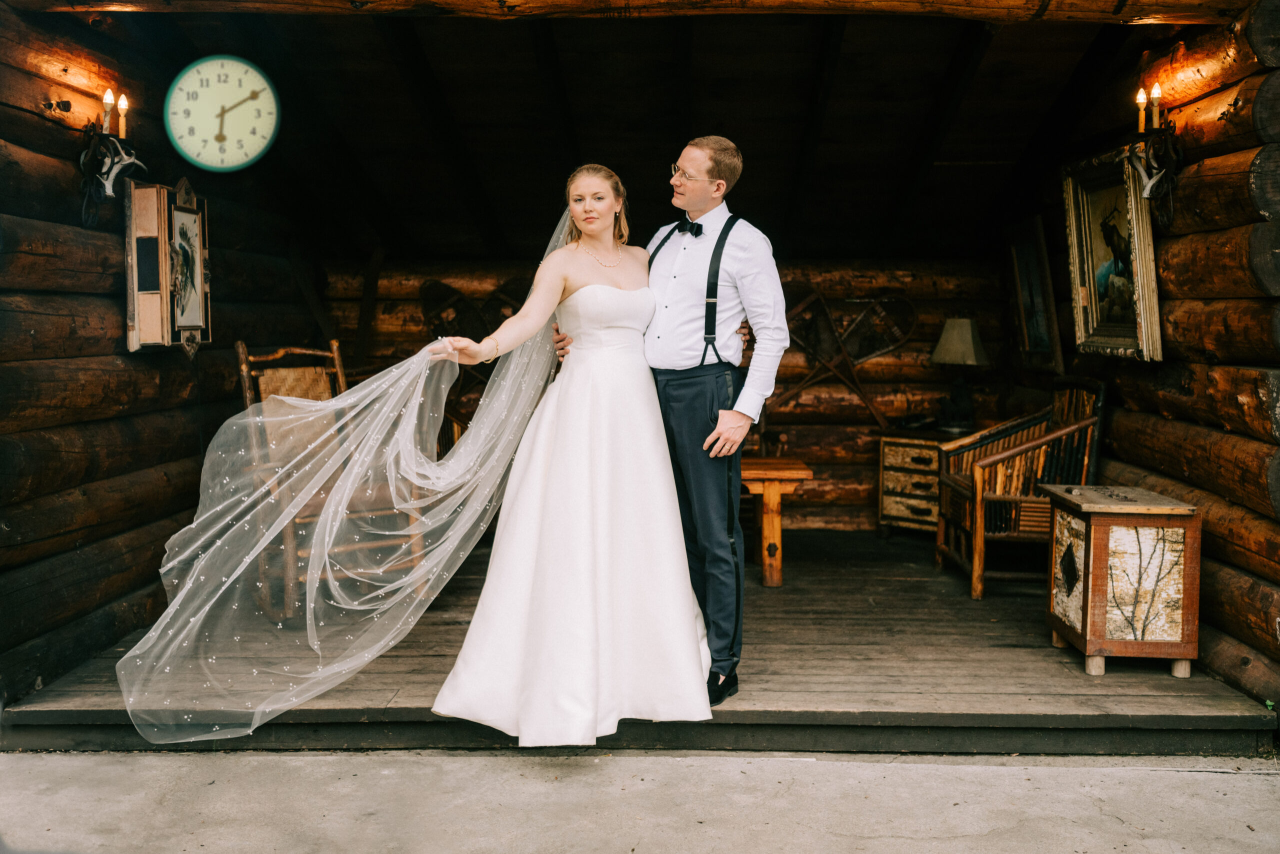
6,10
